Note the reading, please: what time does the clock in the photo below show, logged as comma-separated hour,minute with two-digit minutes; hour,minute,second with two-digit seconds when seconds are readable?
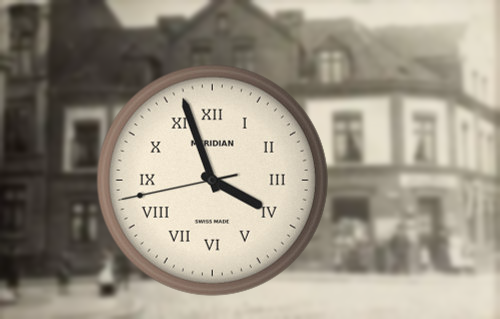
3,56,43
